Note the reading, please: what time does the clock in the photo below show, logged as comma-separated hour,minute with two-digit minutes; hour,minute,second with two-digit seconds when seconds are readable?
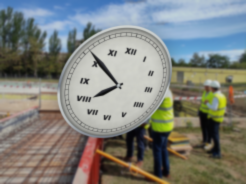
7,51
